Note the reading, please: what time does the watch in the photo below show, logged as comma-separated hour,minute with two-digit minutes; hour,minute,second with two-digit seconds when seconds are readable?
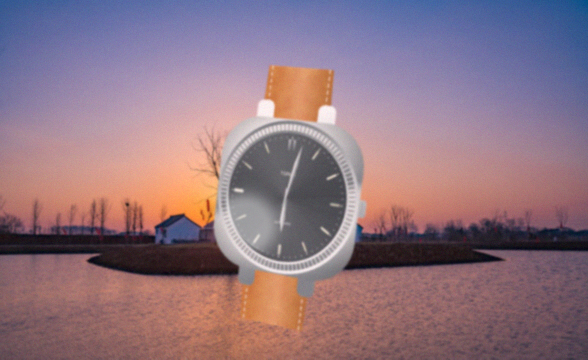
6,02
